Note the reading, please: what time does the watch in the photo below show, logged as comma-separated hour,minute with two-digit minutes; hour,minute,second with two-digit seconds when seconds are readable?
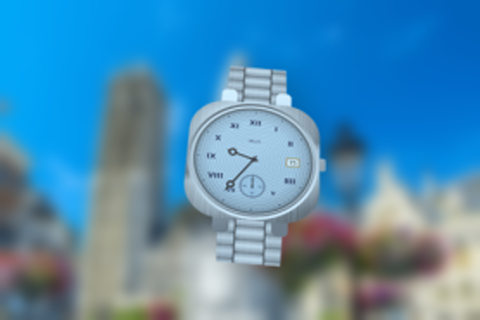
9,36
